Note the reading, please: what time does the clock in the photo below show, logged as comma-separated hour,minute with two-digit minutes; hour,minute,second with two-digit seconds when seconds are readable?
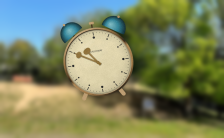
10,50
